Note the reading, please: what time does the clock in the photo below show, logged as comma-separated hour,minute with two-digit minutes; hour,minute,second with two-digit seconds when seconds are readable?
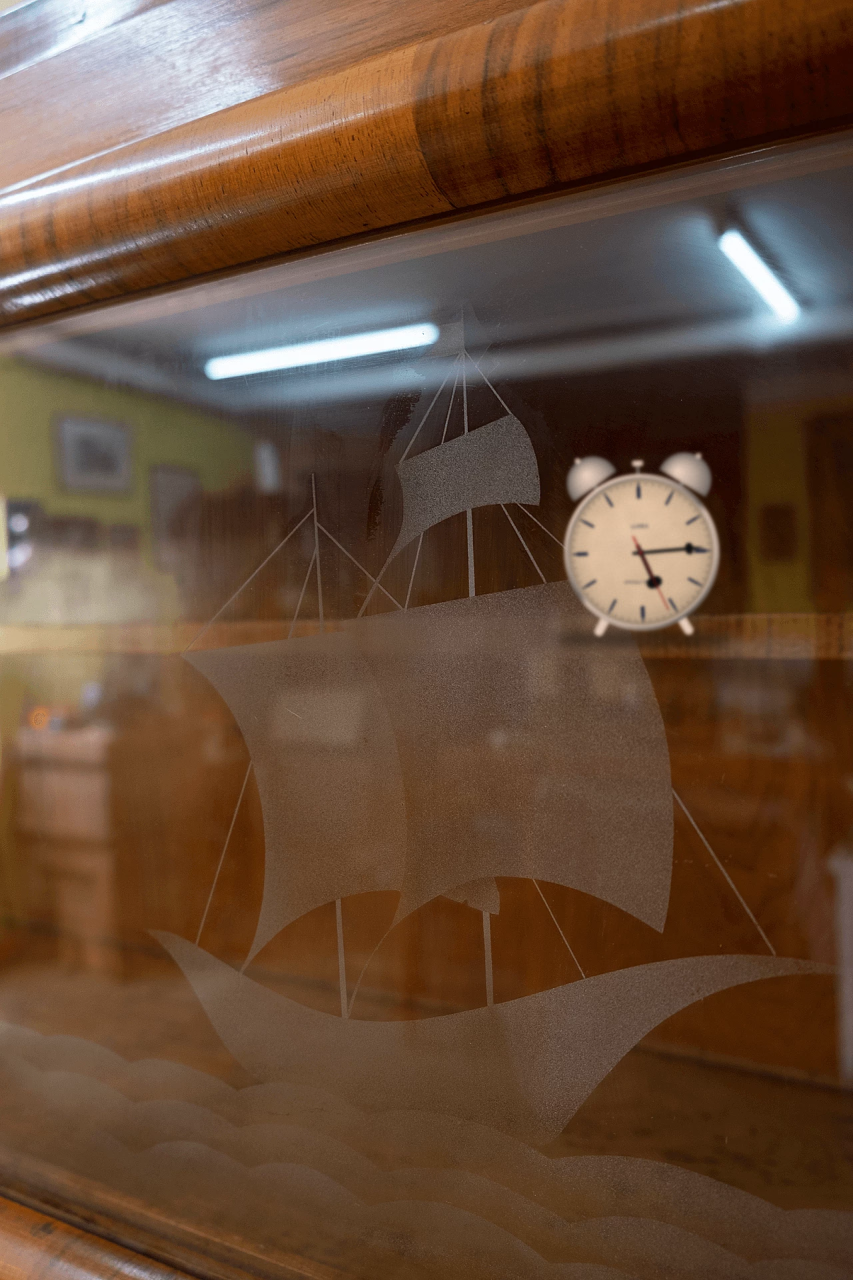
5,14,26
